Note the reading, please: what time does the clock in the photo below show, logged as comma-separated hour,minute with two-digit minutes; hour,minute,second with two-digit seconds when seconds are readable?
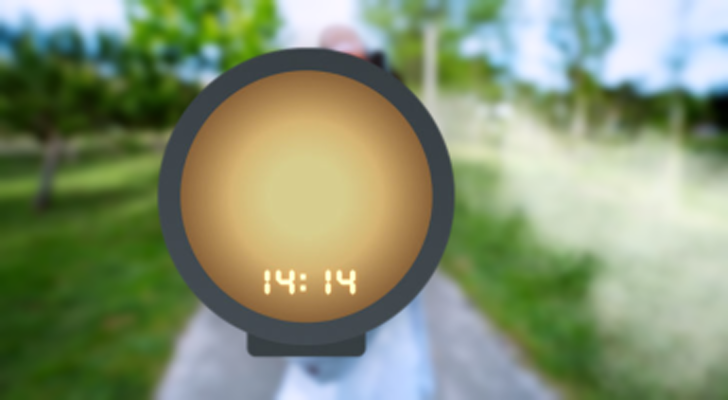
14,14
